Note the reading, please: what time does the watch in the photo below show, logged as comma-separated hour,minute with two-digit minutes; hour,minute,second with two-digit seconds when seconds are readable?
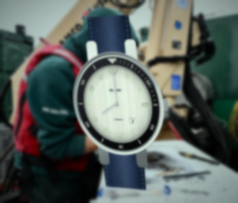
8,00
